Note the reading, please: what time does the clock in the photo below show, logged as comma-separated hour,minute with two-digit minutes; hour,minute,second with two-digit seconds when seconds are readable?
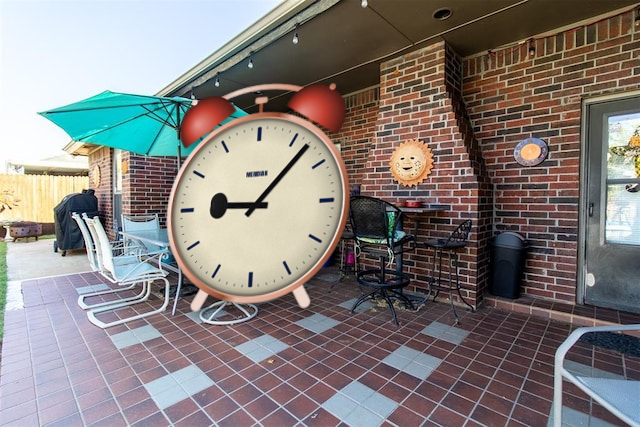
9,07
